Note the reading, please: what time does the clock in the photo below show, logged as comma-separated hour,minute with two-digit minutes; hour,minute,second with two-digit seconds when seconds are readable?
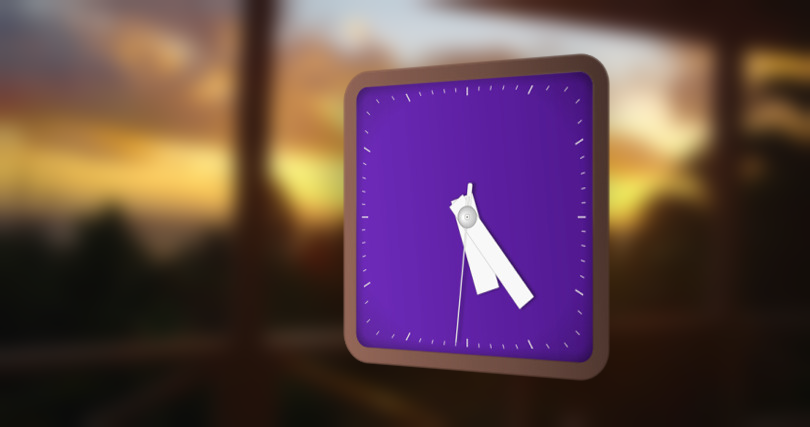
5,23,31
